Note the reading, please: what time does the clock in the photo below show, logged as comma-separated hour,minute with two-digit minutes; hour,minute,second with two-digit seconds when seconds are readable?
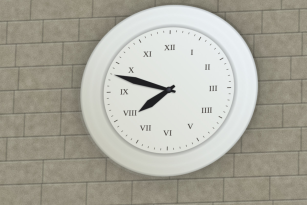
7,48
